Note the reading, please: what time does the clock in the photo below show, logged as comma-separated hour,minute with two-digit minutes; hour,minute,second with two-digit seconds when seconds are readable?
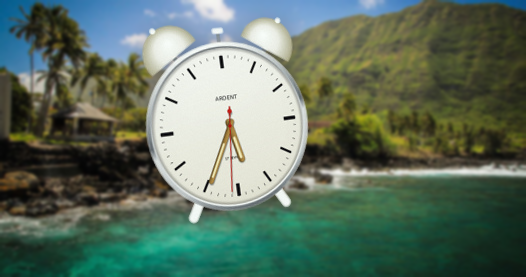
5,34,31
